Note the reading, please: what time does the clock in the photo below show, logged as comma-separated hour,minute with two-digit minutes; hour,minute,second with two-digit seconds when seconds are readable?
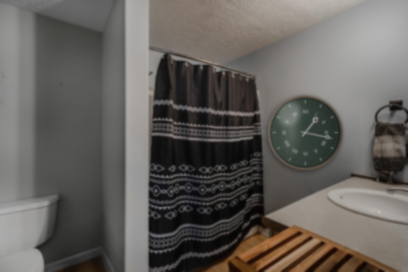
1,17
